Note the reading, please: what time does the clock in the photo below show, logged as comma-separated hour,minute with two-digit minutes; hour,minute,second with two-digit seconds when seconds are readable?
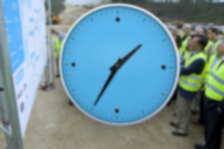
1,35
